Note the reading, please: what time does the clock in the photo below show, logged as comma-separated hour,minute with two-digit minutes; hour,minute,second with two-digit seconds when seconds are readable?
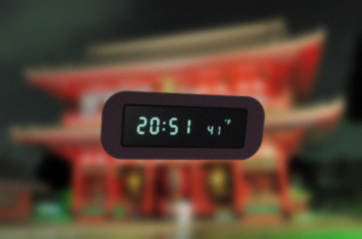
20,51
